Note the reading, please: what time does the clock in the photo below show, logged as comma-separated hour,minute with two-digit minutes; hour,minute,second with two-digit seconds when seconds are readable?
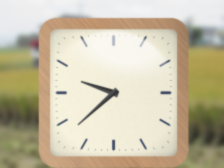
9,38
